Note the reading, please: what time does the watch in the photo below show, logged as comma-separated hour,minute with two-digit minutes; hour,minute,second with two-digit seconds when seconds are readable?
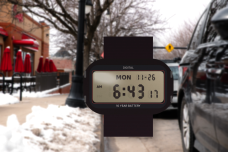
6,43,17
